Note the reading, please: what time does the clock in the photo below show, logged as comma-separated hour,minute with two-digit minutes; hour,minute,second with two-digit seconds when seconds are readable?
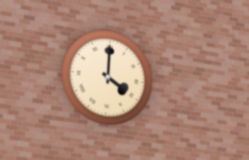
4,00
